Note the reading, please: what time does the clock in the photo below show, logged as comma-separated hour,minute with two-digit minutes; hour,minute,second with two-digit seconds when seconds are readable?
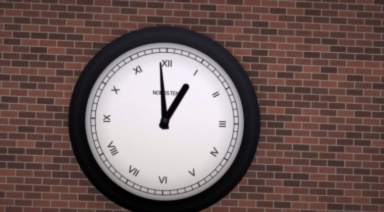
12,59
